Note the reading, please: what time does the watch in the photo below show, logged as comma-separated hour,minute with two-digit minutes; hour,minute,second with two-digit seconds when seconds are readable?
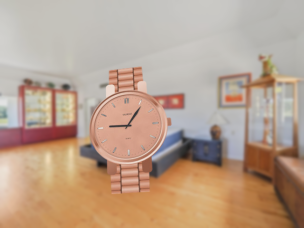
9,06
